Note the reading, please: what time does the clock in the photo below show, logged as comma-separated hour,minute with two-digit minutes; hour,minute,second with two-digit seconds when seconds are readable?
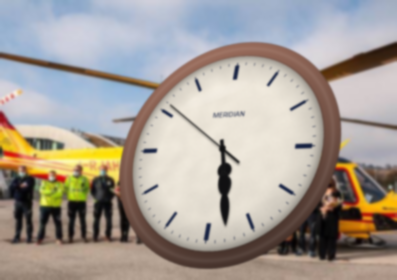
5,27,51
